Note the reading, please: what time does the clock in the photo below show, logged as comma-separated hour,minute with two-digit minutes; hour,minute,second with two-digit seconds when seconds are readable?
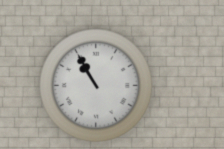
10,55
